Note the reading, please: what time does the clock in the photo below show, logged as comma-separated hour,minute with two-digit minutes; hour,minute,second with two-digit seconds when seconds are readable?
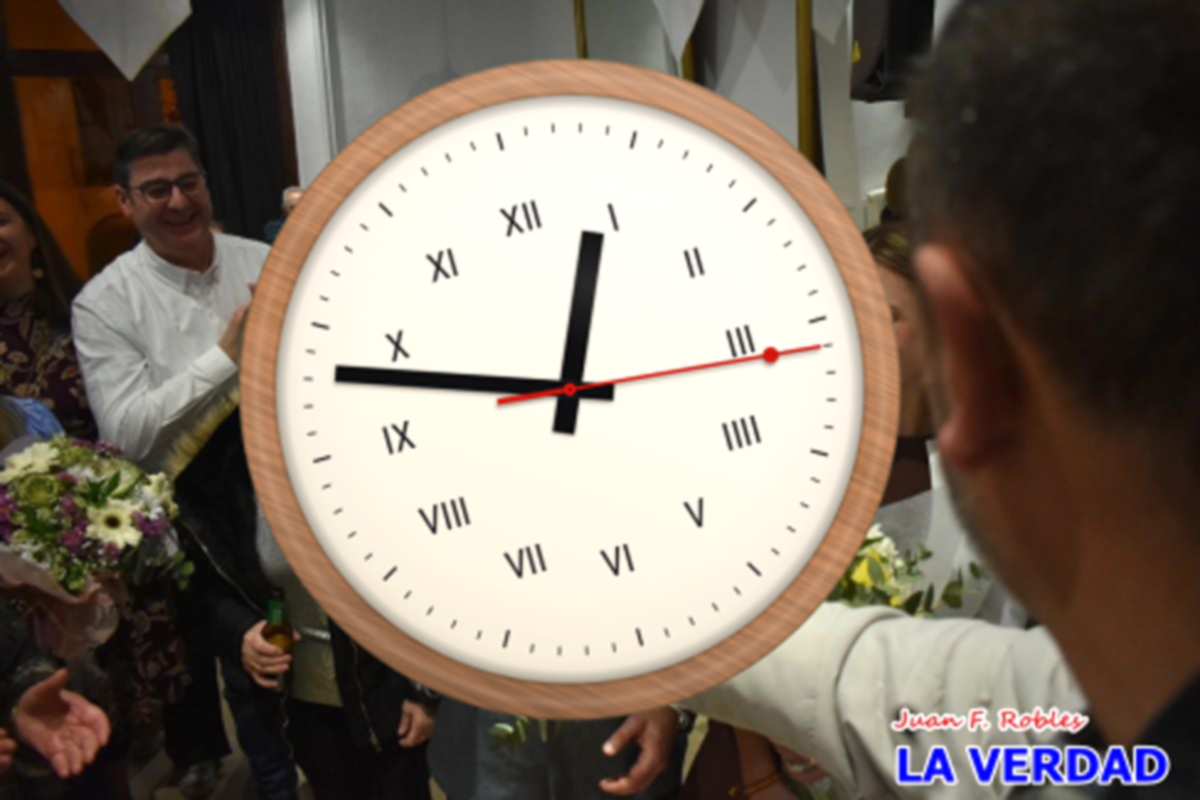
12,48,16
